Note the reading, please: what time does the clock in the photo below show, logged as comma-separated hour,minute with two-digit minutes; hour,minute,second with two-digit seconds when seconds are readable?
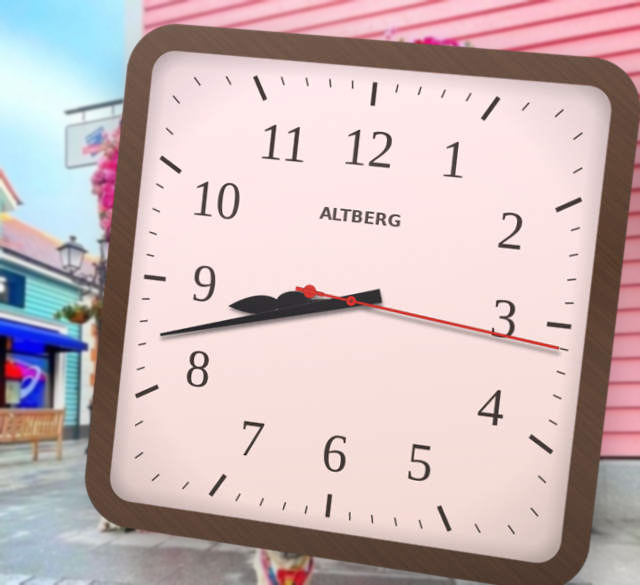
8,42,16
